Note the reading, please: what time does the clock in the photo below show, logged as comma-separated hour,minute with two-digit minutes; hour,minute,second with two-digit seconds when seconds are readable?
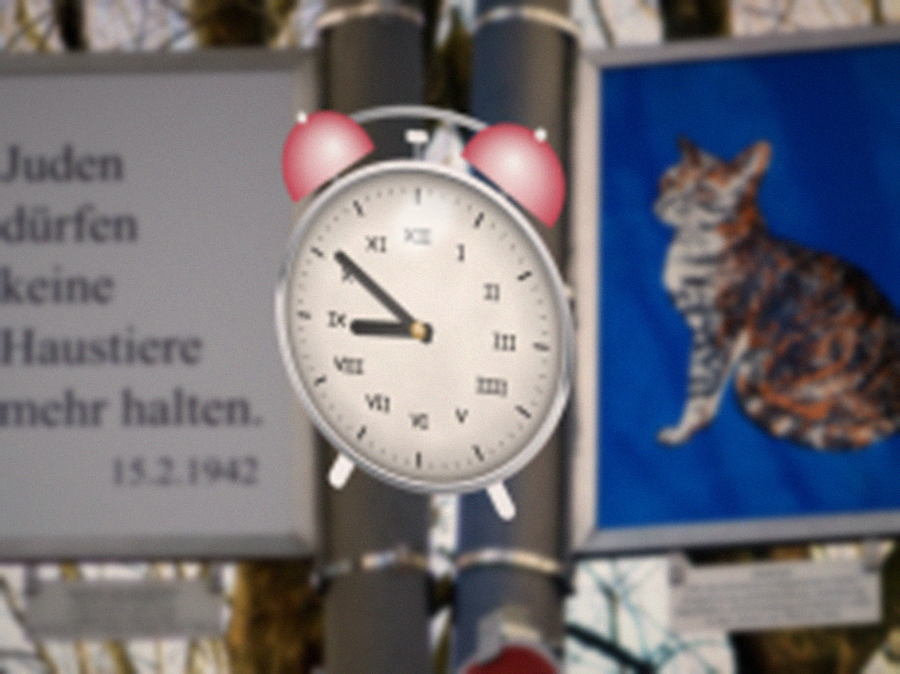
8,51
